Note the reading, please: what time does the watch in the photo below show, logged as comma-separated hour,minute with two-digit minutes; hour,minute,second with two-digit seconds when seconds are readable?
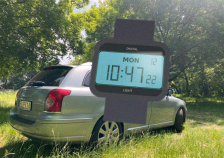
10,47,22
